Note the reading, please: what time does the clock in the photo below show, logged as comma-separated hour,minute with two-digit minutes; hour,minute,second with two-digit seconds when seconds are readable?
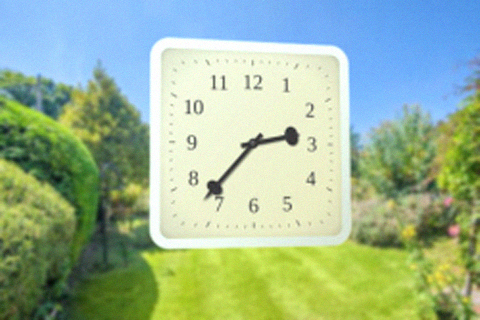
2,37
